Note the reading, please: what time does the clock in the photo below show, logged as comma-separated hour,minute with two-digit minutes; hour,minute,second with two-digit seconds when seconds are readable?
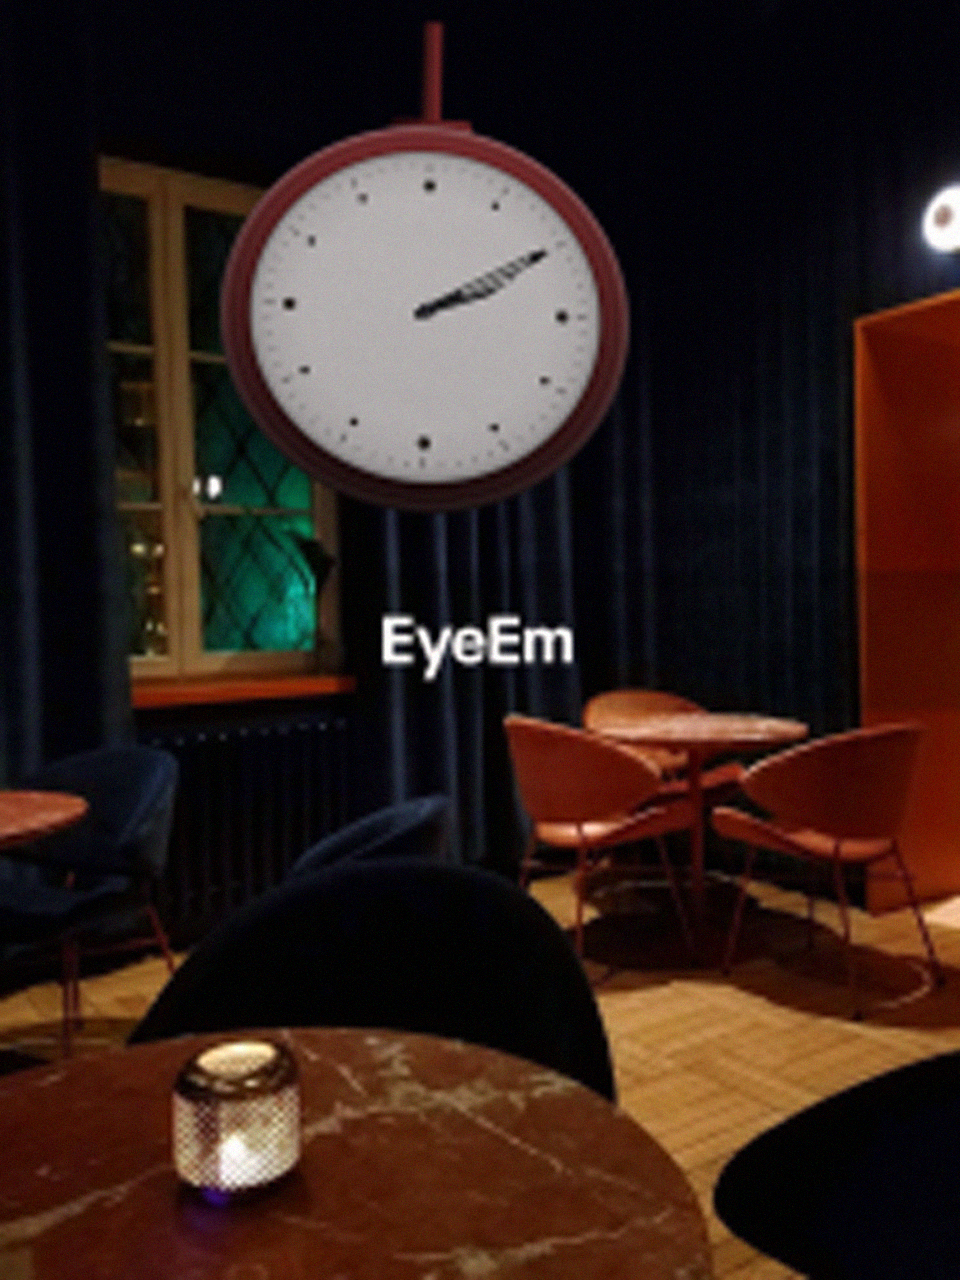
2,10
